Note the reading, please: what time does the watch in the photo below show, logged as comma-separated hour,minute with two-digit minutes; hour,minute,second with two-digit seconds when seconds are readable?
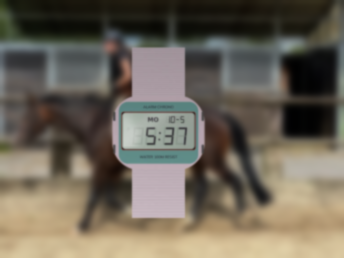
5,37
